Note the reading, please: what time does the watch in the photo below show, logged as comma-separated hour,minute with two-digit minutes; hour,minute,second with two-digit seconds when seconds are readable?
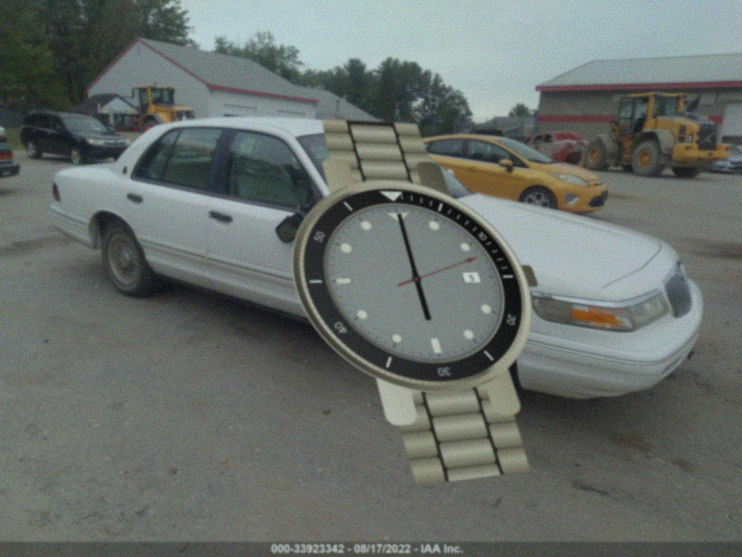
6,00,12
